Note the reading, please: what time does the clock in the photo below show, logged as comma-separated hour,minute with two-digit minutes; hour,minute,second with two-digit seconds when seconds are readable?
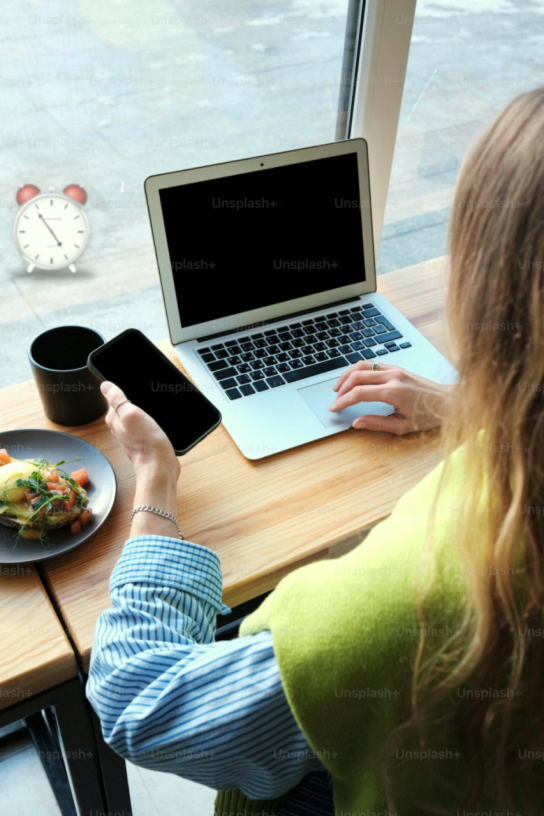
4,54
